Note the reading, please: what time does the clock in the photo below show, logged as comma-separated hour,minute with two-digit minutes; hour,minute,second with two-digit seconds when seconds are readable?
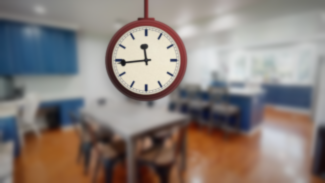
11,44
